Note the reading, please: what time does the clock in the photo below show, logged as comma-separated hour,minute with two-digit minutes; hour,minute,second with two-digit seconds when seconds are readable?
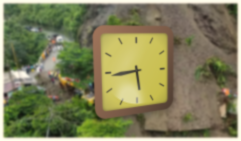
5,44
